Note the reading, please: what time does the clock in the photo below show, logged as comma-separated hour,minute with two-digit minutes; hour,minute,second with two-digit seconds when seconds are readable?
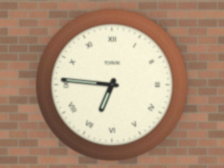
6,46
